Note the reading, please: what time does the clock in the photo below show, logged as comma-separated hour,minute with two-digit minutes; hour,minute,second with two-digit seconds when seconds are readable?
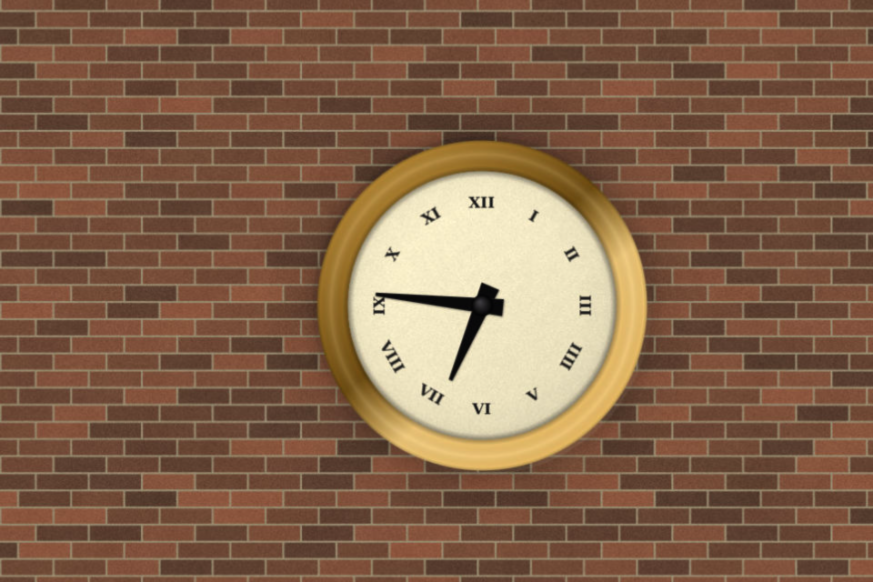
6,46
